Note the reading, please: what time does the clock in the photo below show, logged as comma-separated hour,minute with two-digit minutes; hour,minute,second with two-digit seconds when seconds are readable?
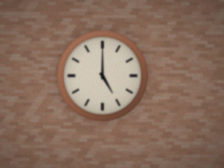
5,00
